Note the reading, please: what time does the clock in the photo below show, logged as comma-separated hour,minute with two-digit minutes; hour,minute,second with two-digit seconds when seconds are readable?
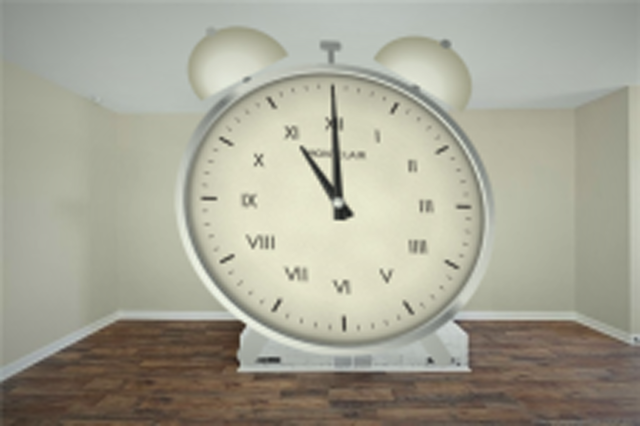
11,00
